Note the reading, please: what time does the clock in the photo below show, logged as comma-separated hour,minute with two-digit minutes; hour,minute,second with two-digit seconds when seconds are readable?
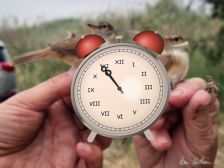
10,54
